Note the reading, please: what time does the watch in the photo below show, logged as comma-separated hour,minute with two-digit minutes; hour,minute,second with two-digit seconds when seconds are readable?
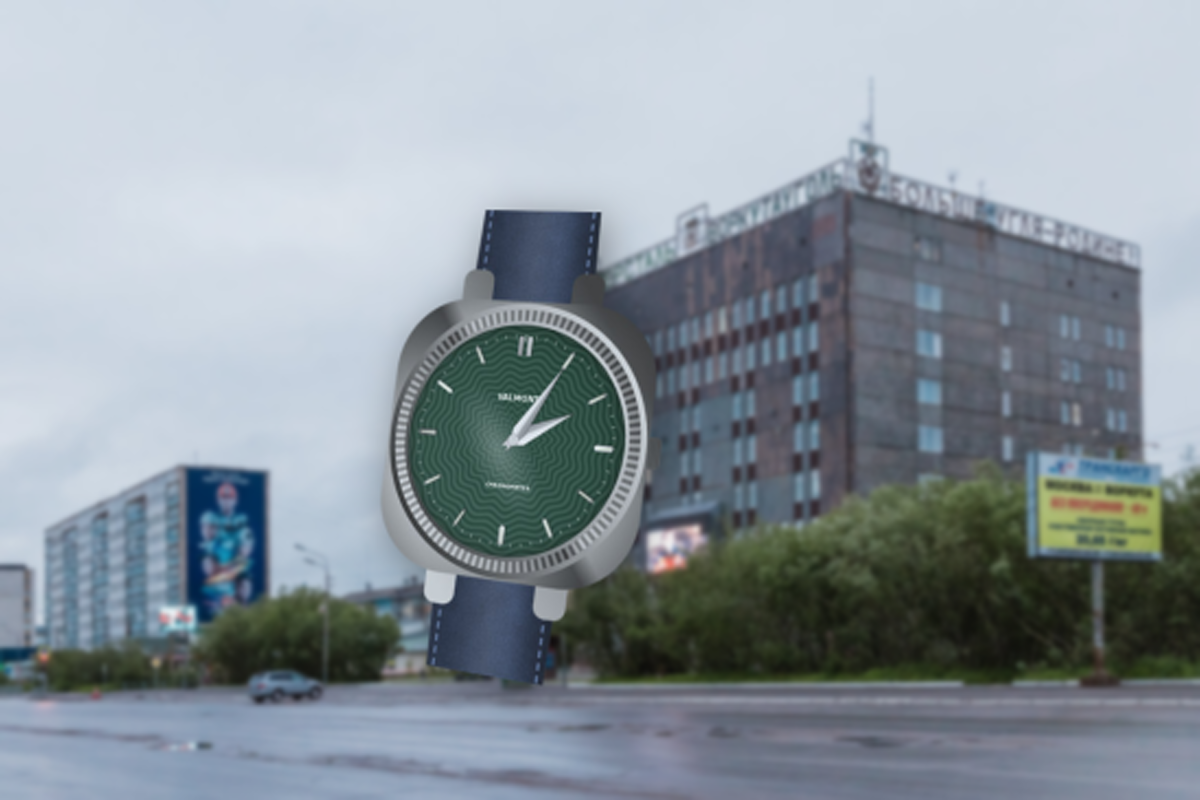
2,05
